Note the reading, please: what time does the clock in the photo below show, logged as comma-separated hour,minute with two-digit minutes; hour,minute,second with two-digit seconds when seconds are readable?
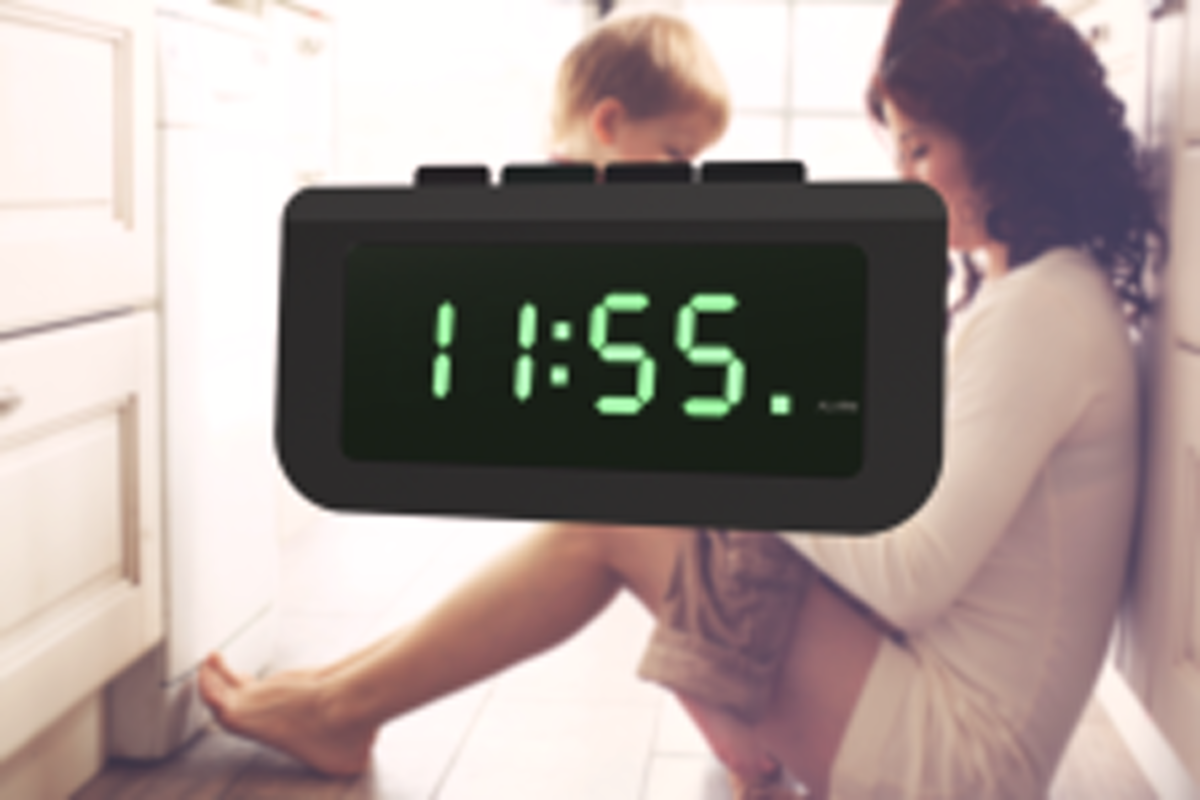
11,55
